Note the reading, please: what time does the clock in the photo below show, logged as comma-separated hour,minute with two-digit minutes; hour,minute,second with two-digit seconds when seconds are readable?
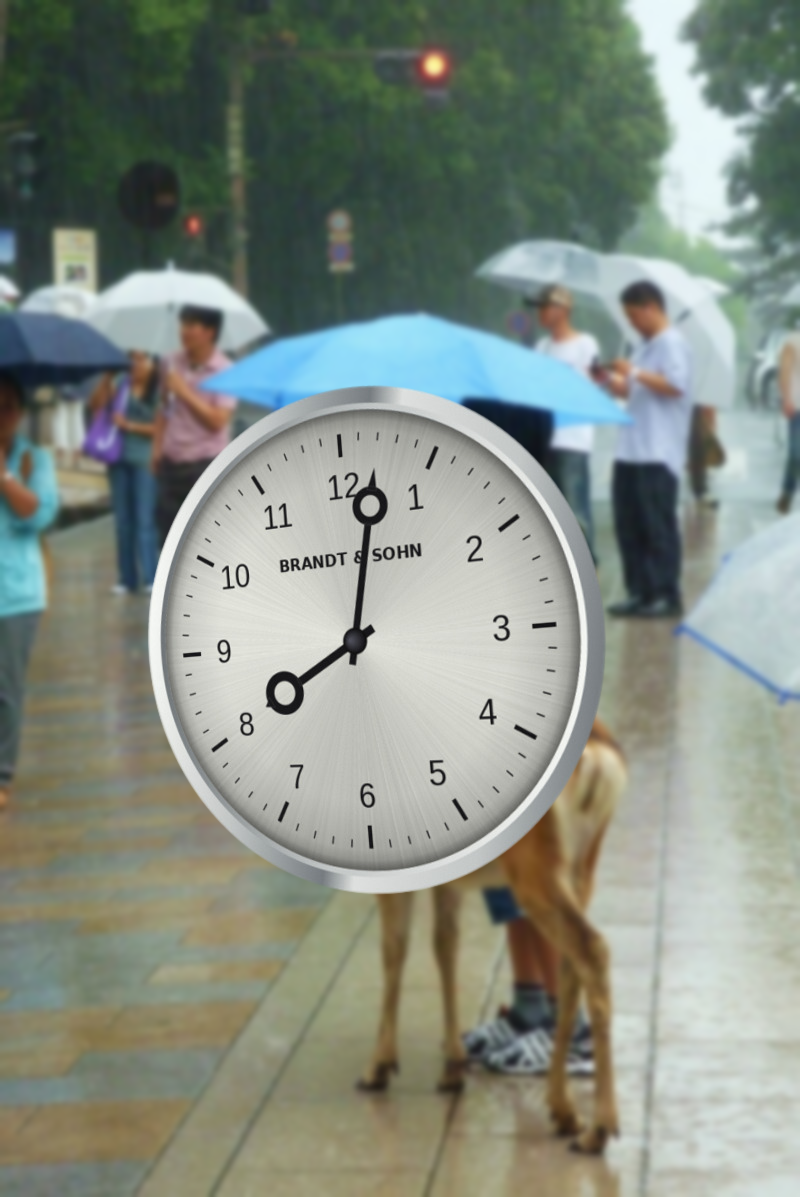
8,02
